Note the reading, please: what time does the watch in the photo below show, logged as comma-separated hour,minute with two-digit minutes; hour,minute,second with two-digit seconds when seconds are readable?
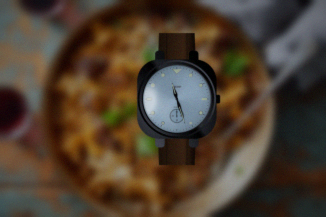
11,27
